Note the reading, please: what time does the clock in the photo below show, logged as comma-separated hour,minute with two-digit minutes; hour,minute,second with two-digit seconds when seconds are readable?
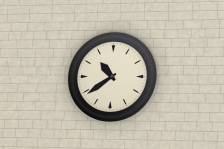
10,39
